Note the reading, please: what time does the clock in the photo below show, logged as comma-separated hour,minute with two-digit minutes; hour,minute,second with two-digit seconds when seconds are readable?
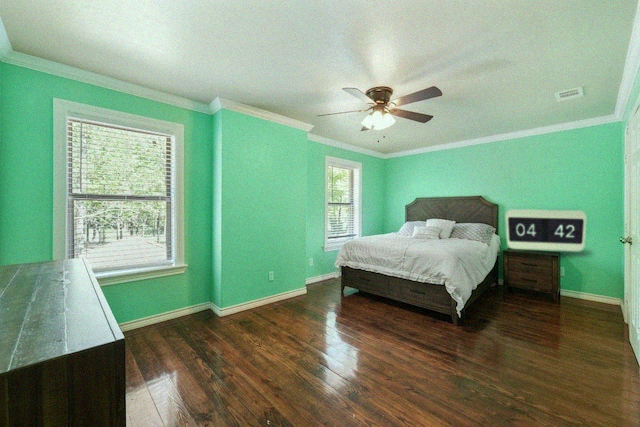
4,42
